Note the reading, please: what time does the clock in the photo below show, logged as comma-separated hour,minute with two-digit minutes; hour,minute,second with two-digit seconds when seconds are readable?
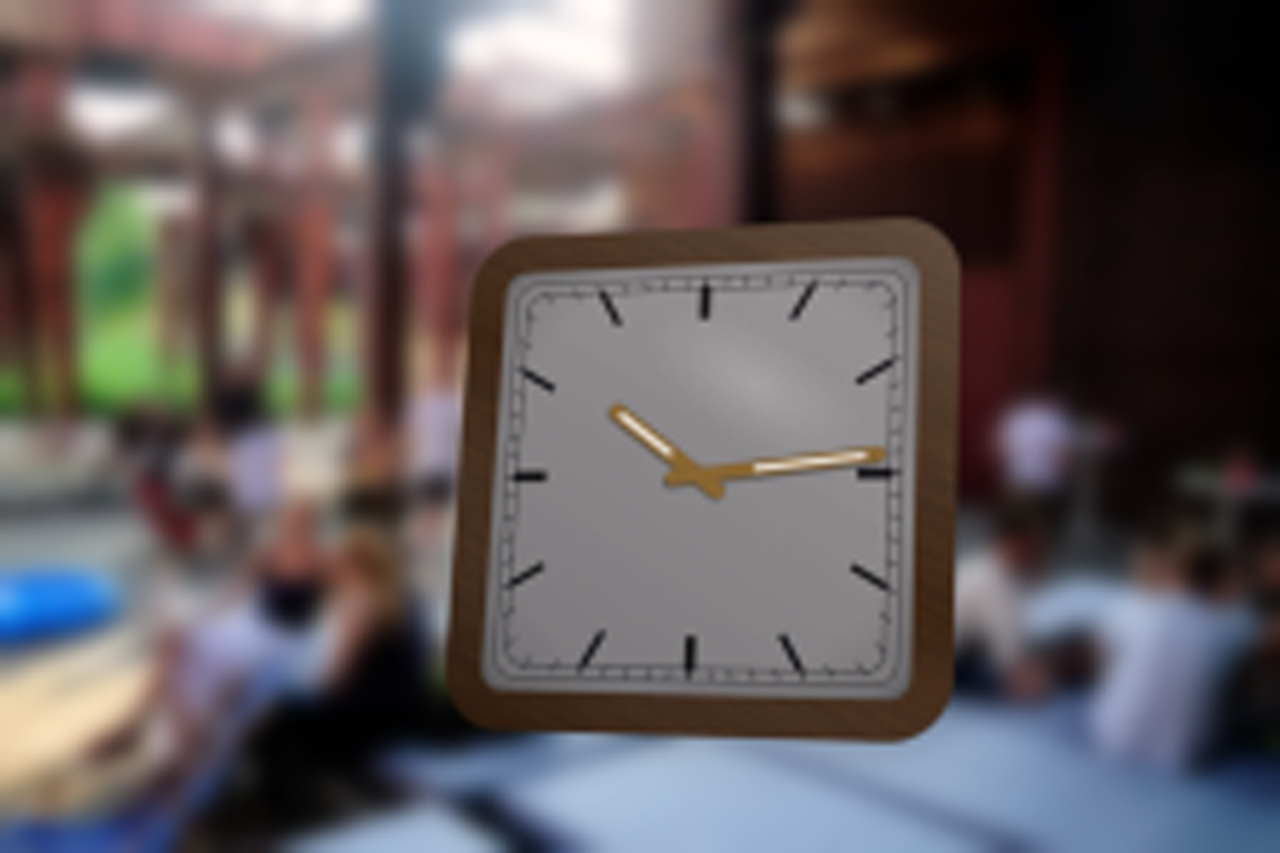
10,14
